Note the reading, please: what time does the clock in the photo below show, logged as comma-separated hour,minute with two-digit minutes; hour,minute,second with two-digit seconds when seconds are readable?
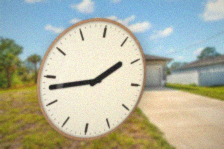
1,43
